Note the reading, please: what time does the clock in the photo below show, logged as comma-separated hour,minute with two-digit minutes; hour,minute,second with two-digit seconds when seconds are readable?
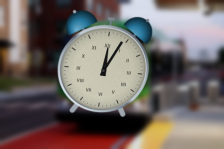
12,04
